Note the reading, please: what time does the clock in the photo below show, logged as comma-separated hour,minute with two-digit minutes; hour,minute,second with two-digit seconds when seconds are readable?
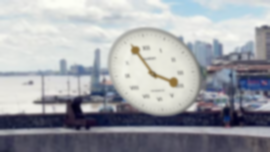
3,56
